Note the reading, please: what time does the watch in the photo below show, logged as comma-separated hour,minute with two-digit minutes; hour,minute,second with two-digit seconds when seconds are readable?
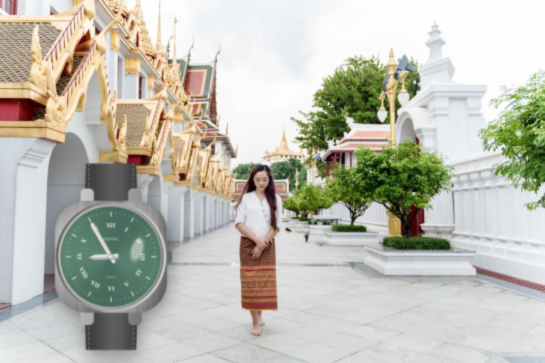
8,55
